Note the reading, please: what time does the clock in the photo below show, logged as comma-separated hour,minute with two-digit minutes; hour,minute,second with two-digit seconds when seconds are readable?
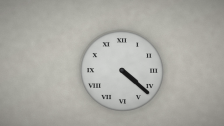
4,22
